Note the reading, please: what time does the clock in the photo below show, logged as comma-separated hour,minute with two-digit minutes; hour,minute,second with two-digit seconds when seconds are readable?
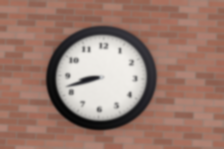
8,42
